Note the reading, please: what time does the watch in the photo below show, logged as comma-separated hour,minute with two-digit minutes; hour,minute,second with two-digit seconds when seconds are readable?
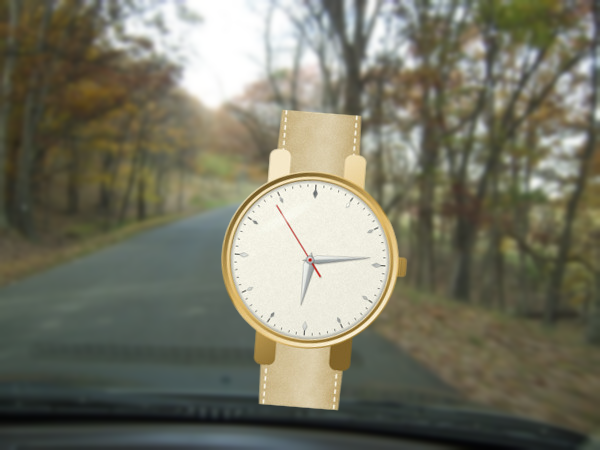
6,13,54
